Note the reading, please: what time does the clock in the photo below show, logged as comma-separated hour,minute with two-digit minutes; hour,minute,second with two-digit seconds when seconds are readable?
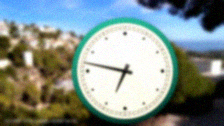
6,47
